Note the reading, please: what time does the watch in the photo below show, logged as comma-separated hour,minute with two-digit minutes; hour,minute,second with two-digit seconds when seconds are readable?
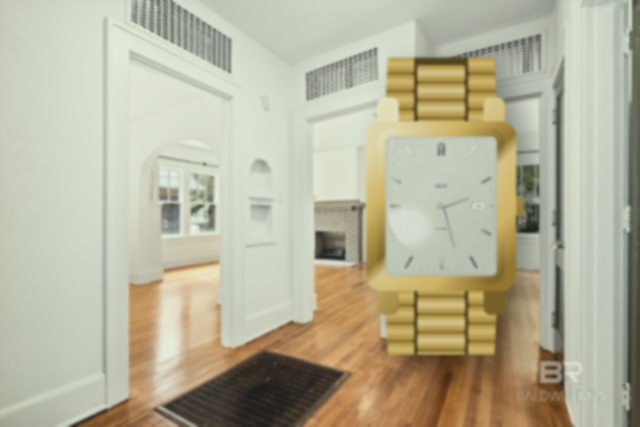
2,27
